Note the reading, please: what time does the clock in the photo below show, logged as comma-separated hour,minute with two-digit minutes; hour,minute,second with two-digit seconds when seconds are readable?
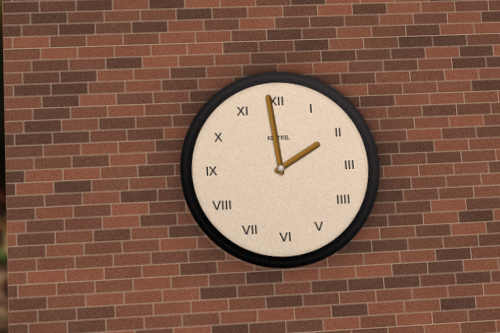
1,59
